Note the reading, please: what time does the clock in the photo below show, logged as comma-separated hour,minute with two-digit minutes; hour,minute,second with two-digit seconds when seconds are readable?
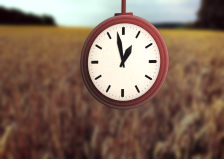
12,58
